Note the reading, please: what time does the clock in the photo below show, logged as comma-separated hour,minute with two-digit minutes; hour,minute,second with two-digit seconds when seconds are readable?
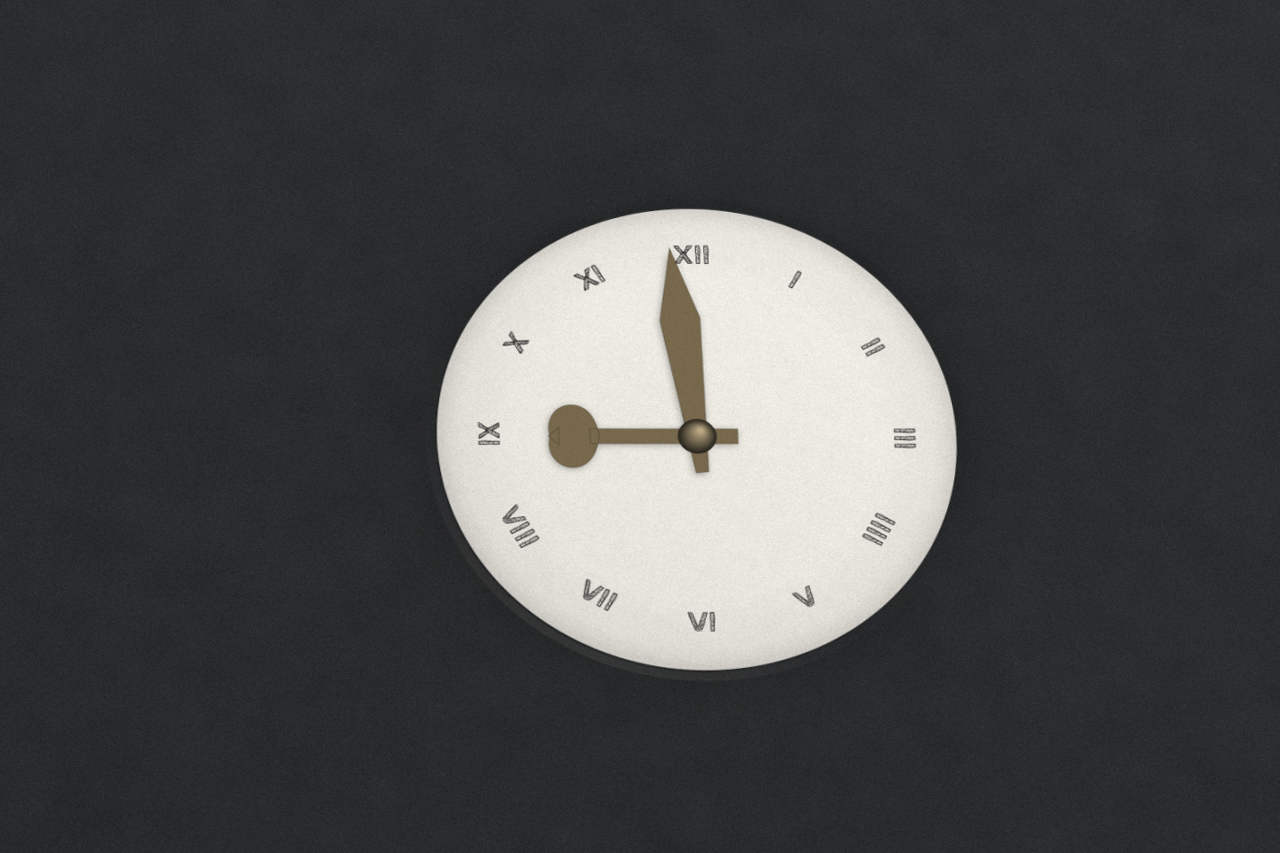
8,59
